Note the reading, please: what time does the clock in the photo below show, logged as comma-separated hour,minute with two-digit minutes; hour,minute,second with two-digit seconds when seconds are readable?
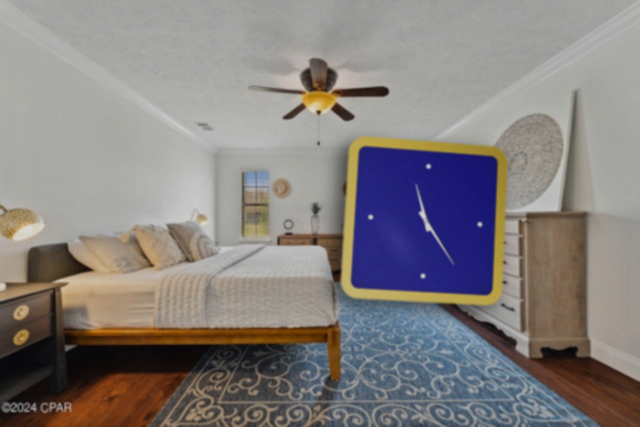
11,24
